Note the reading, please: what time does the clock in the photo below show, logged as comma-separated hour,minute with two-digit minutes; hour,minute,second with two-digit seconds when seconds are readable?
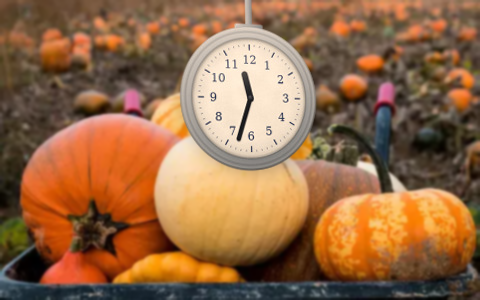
11,33
